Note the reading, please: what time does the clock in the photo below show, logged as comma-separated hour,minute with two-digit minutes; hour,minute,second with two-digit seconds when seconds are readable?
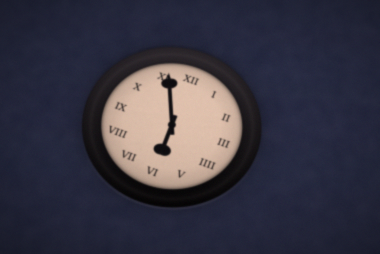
5,56
